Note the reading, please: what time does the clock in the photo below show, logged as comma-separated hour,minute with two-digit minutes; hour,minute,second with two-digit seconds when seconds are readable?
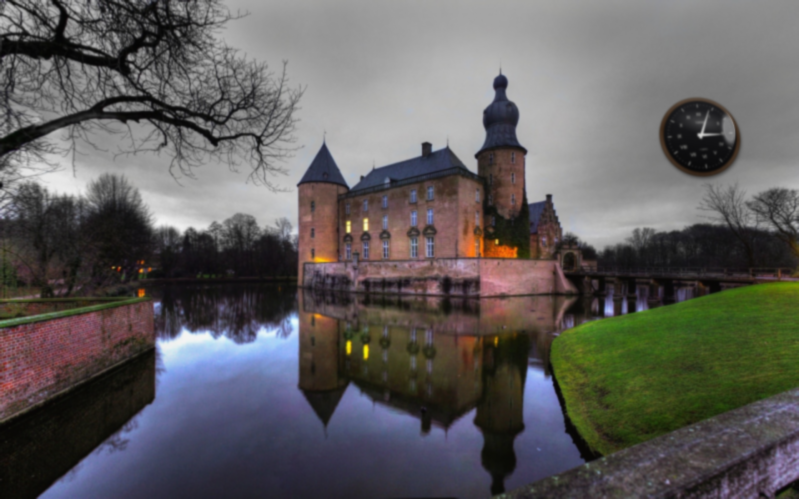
3,04
